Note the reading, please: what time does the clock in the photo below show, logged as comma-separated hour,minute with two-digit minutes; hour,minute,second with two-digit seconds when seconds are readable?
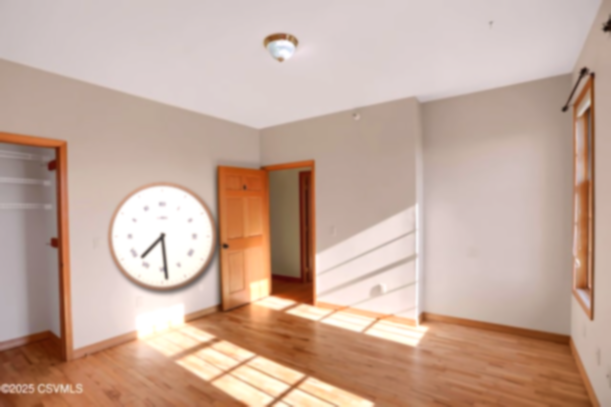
7,29
